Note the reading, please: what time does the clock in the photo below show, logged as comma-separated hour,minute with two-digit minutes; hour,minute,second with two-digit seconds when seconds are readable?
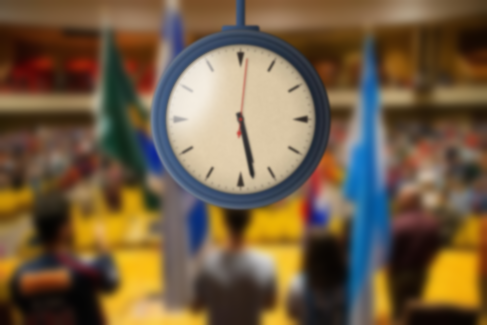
5,28,01
